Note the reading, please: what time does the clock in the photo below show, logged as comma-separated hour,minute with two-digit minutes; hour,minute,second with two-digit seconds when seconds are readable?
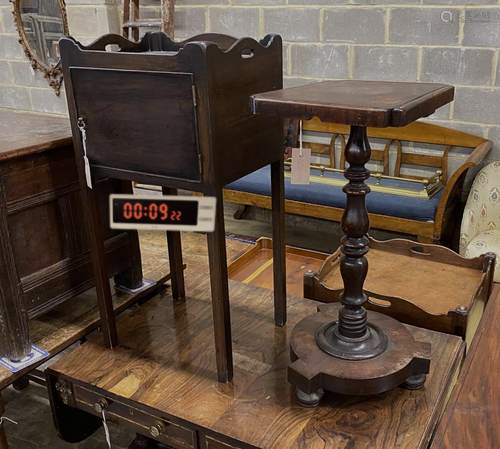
0,09
